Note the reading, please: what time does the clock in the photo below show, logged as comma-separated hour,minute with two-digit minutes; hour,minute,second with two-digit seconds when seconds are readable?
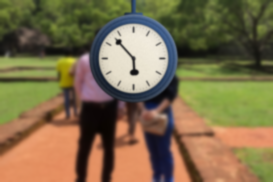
5,53
